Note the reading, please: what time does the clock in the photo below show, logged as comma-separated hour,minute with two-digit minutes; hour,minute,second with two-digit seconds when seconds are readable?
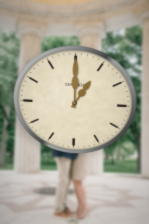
1,00
